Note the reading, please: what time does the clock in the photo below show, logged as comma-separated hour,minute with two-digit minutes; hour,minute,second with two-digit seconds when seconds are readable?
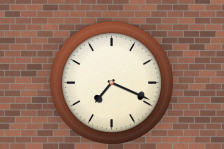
7,19
